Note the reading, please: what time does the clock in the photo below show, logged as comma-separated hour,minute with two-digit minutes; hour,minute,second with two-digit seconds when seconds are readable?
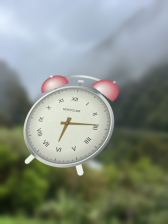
6,14
